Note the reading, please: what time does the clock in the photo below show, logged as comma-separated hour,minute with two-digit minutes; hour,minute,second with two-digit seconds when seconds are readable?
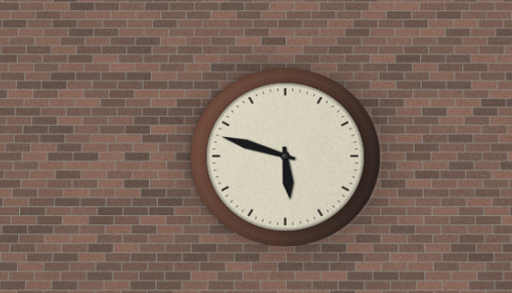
5,48
